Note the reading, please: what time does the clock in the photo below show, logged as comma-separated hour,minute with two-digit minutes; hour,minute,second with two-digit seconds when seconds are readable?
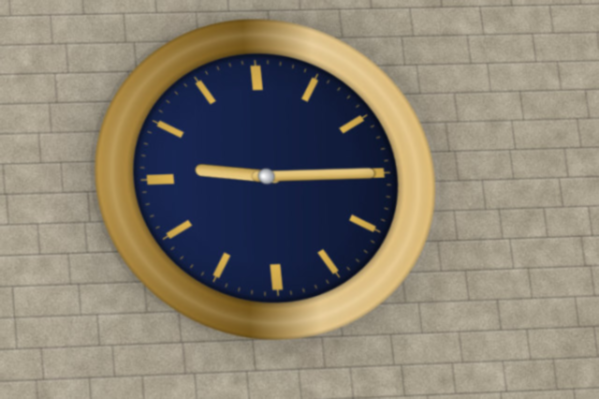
9,15
